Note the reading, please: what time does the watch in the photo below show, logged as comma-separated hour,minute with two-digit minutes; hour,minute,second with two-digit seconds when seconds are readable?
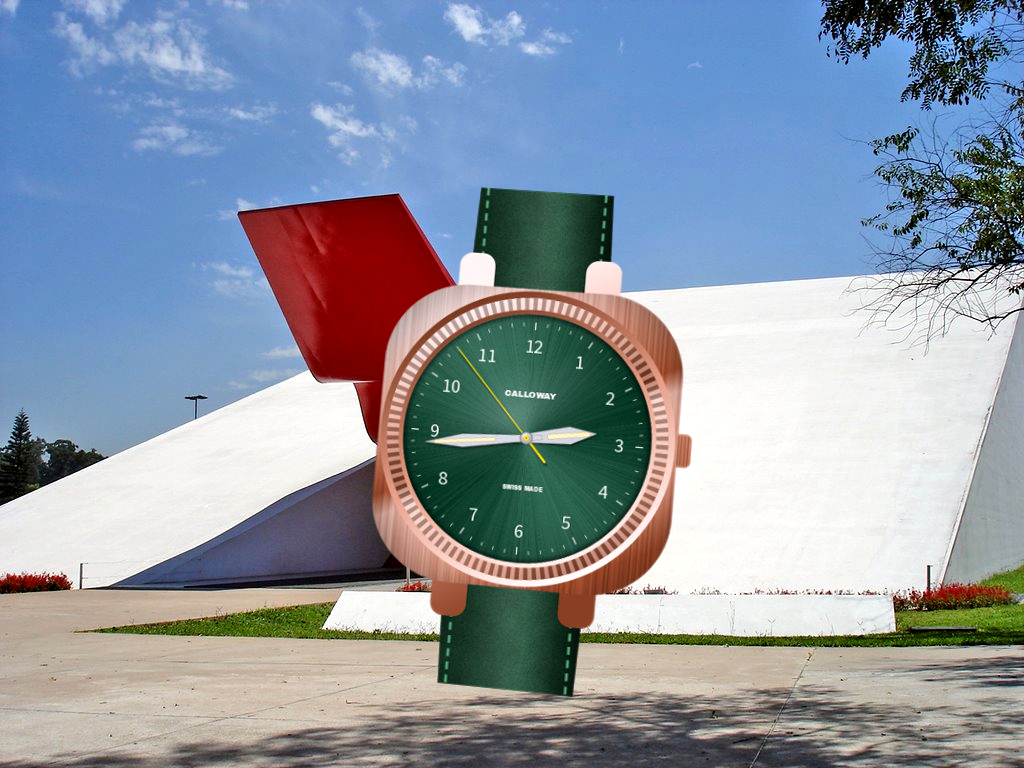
2,43,53
